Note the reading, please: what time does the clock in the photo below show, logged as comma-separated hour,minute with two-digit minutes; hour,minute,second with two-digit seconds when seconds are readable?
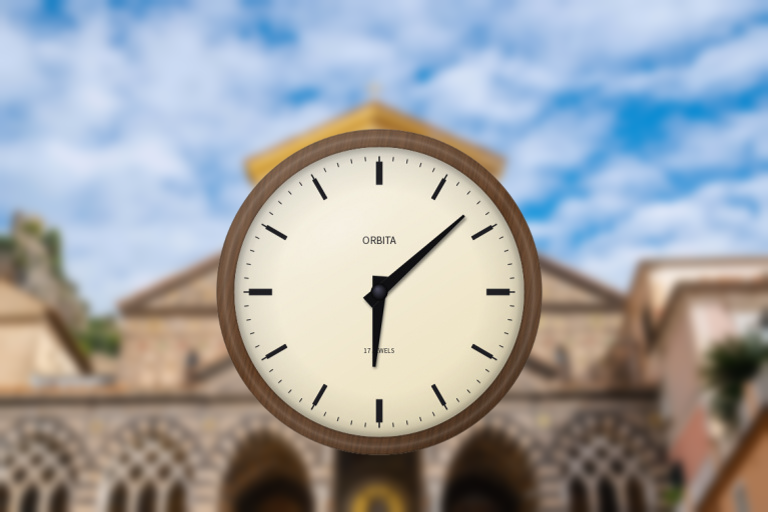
6,08
